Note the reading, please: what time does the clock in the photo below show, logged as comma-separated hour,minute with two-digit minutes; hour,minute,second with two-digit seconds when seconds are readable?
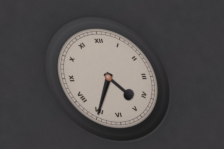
4,35
